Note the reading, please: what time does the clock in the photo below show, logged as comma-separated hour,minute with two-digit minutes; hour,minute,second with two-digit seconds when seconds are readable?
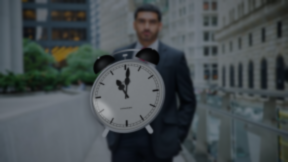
11,01
